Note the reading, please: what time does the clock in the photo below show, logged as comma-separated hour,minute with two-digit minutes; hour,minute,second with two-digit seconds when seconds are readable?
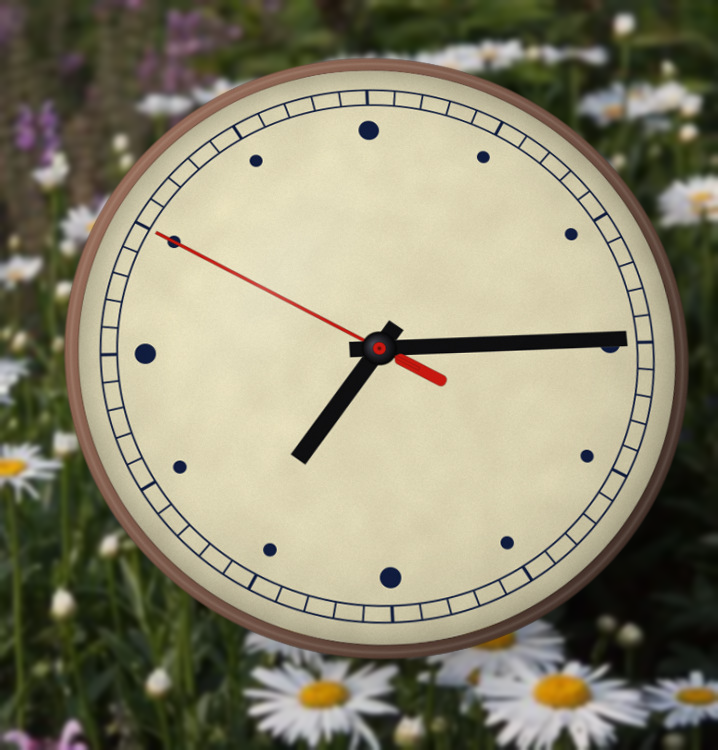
7,14,50
